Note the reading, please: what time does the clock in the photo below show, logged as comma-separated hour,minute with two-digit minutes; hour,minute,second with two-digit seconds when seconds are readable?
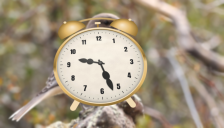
9,27
